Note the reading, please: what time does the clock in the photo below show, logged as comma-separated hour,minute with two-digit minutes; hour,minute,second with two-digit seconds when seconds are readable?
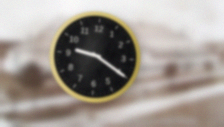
9,20
